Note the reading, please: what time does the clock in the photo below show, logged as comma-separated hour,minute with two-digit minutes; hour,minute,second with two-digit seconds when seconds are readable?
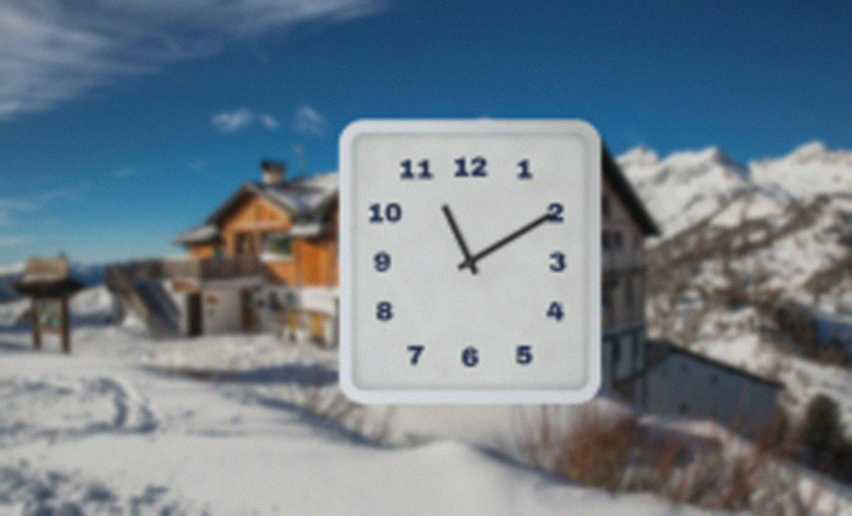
11,10
